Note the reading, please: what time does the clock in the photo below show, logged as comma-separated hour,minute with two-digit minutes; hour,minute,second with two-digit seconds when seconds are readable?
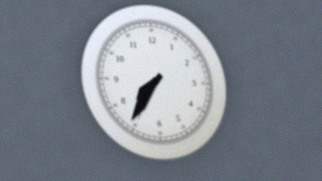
7,36
